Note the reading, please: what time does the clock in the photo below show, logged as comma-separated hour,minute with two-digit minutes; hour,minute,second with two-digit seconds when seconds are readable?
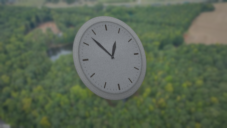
12,53
